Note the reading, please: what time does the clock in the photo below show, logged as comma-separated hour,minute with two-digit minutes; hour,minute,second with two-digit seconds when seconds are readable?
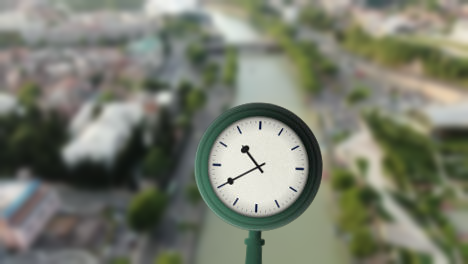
10,40
